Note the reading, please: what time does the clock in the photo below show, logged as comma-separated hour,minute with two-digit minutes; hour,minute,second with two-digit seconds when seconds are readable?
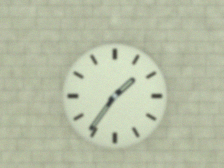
1,36
